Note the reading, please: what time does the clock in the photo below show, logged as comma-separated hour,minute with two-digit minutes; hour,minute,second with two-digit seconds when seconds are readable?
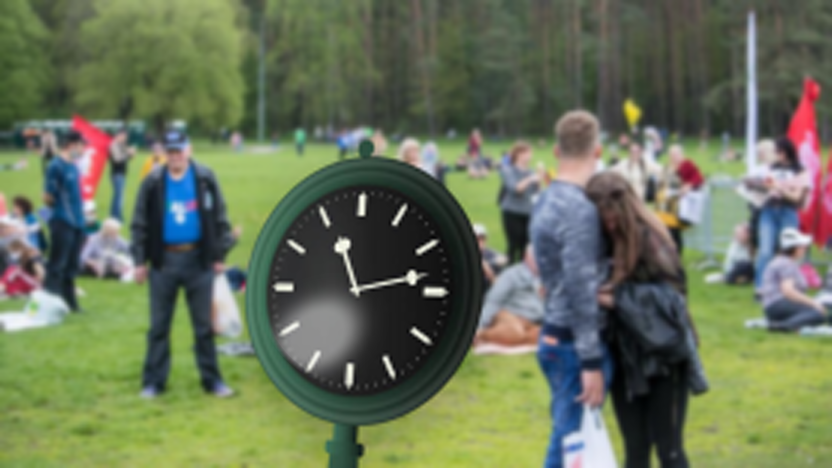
11,13
